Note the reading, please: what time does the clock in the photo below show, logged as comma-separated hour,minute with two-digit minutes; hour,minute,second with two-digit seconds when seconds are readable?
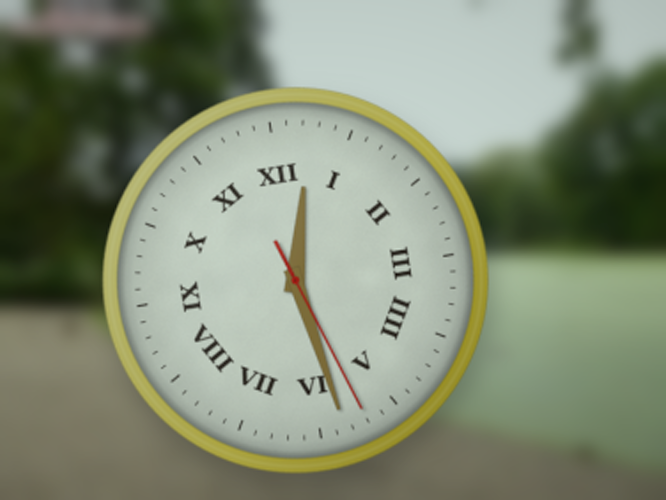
12,28,27
